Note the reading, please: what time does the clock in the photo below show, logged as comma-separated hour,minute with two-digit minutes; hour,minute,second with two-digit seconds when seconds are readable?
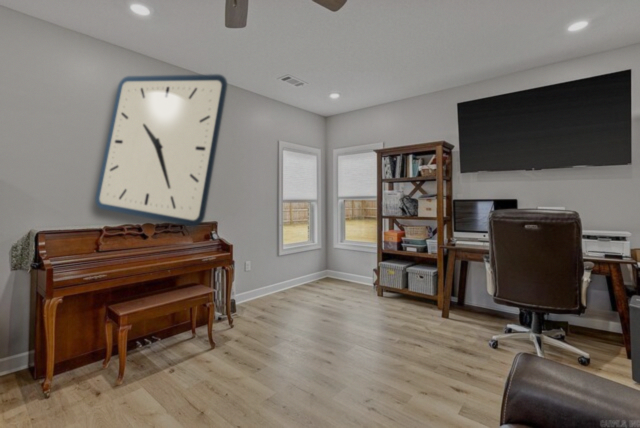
10,25
